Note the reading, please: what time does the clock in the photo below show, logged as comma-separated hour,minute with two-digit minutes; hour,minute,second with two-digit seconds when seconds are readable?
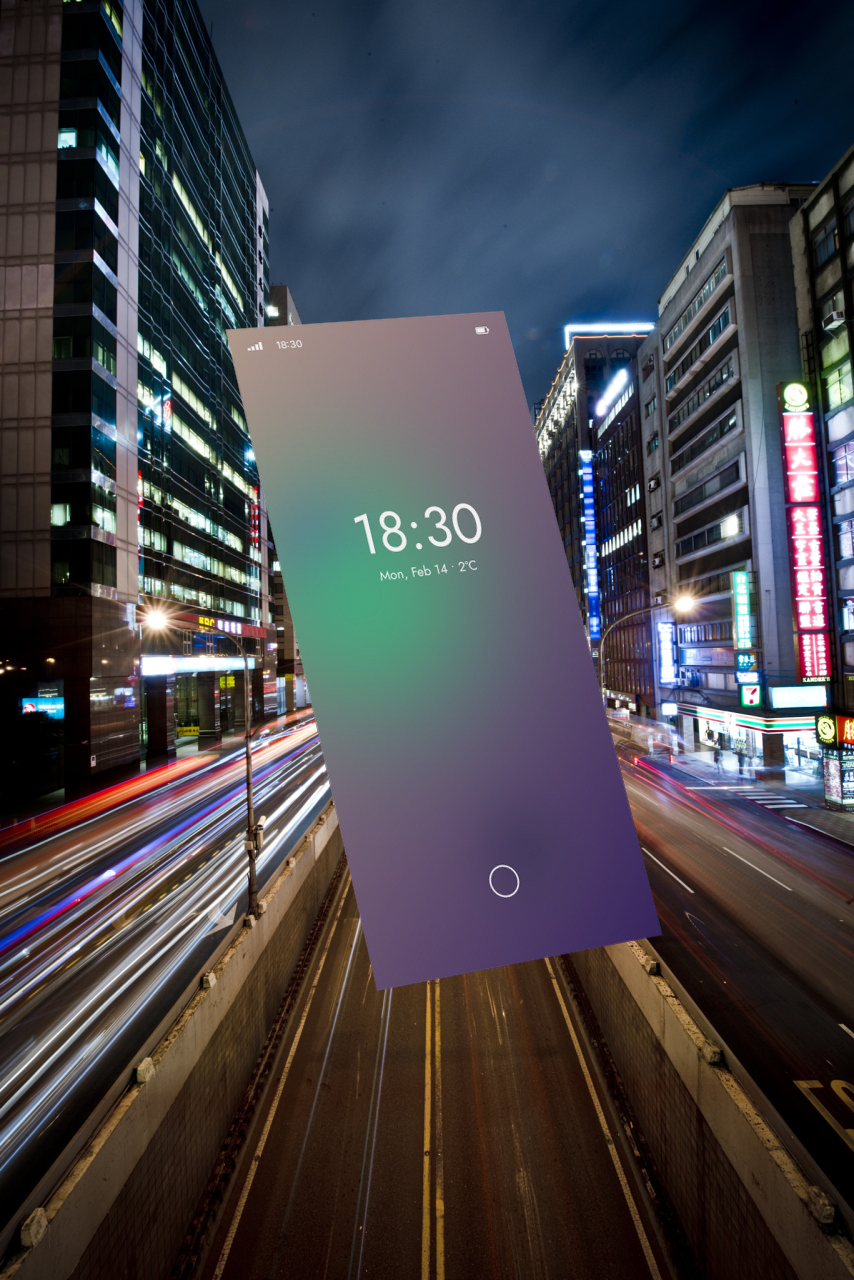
18,30
